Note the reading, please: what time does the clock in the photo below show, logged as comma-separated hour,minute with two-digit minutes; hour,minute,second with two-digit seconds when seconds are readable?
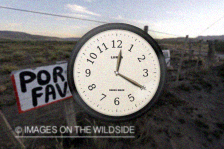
12,20
